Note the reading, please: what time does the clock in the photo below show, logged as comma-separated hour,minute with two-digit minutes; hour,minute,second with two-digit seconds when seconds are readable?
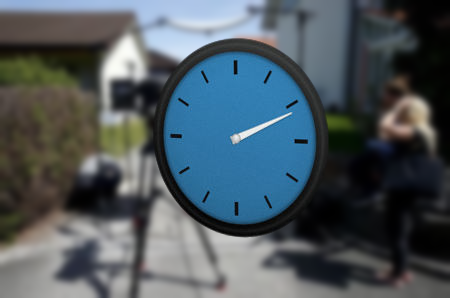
2,11
